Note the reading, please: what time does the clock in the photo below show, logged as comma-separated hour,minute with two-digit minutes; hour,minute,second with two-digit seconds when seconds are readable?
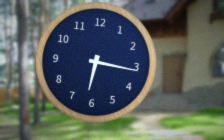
6,16
